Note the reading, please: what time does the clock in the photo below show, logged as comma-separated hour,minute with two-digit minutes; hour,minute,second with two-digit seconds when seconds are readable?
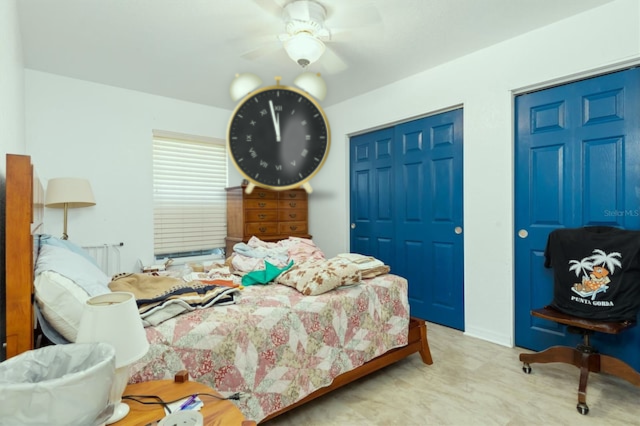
11,58
